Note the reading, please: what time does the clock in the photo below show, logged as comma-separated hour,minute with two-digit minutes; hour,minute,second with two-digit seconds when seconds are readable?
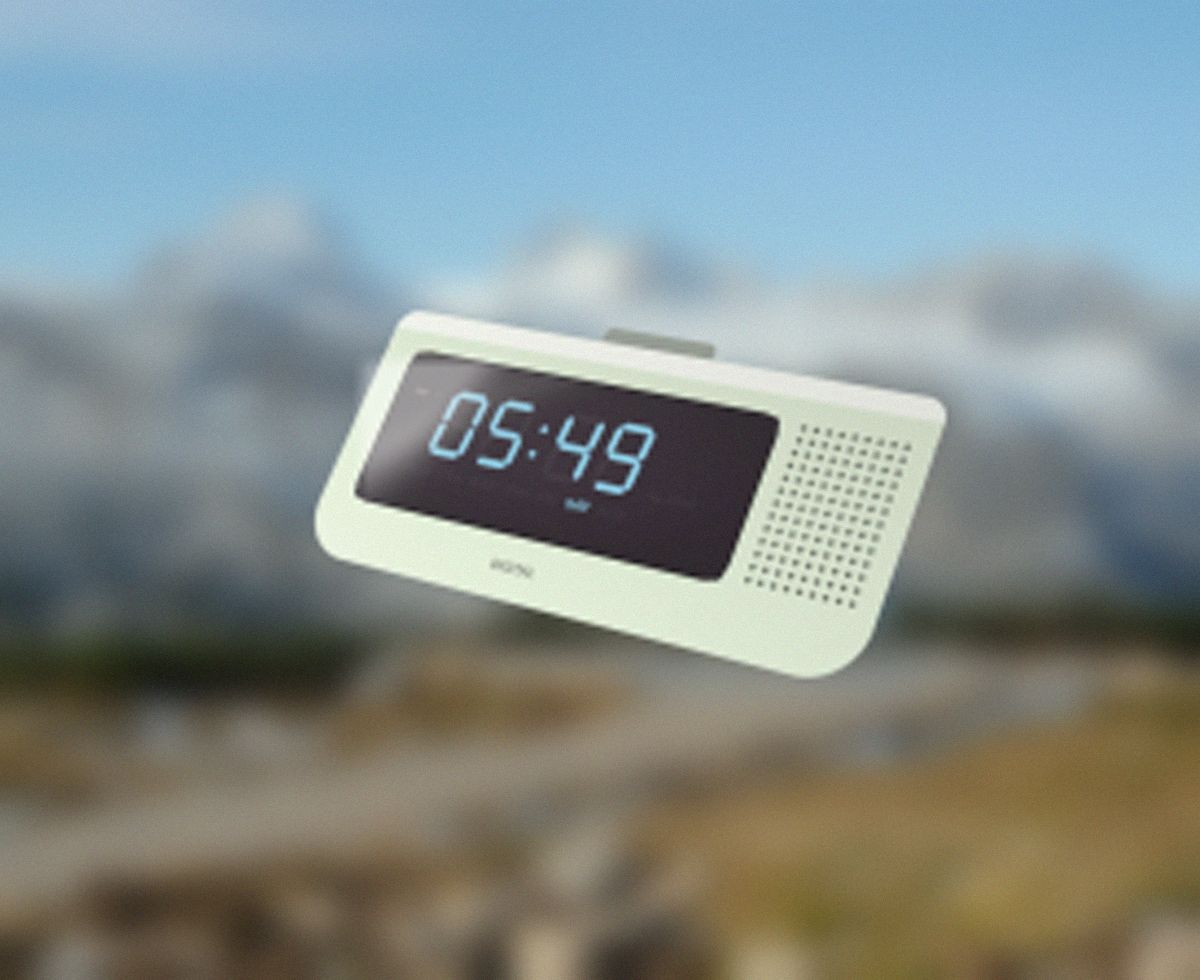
5,49
